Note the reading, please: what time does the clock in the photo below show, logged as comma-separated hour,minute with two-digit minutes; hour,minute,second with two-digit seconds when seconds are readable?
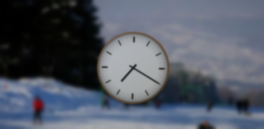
7,20
